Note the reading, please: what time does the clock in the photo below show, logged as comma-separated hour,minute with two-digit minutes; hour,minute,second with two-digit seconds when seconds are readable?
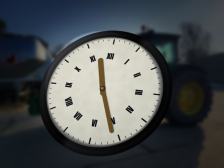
11,26
